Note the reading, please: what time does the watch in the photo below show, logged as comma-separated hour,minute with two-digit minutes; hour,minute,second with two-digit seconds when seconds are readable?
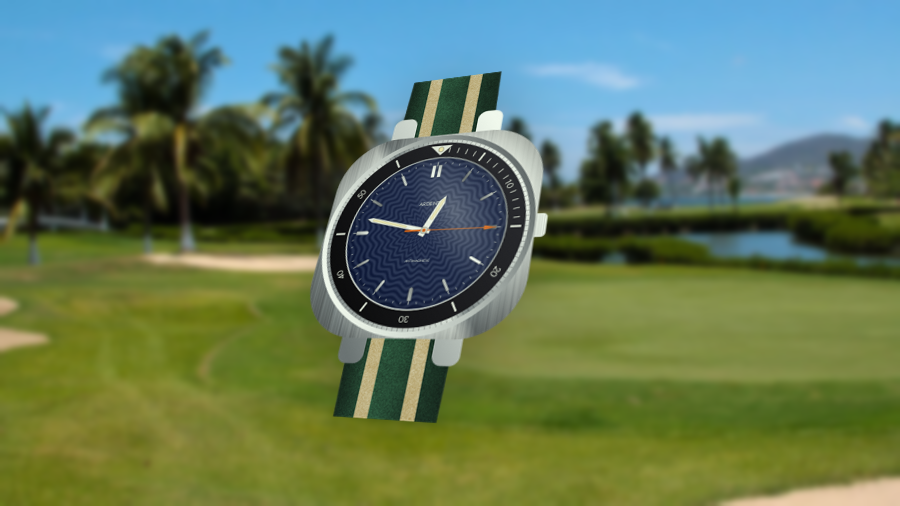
12,47,15
